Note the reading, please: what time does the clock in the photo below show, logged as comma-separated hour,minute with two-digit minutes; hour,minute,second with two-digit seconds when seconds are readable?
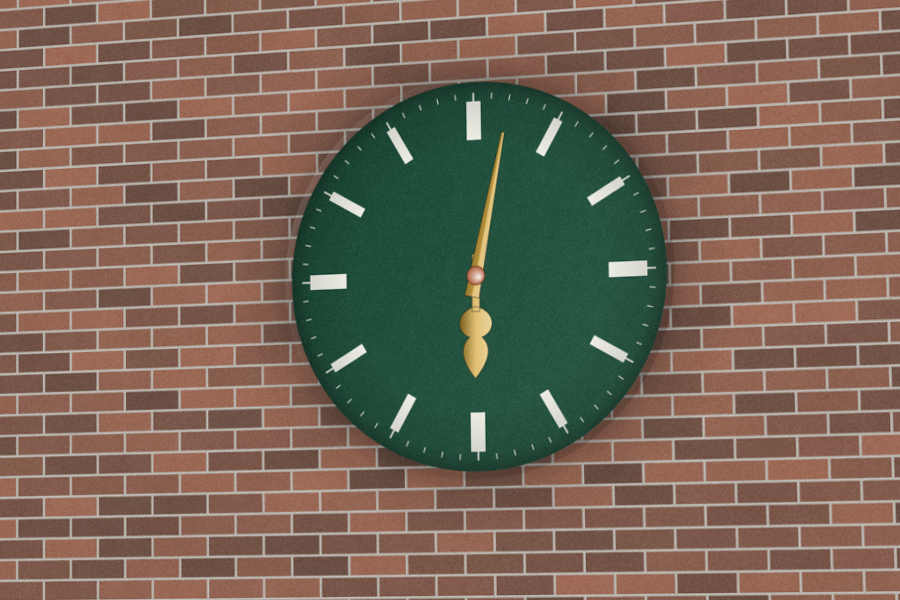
6,02
